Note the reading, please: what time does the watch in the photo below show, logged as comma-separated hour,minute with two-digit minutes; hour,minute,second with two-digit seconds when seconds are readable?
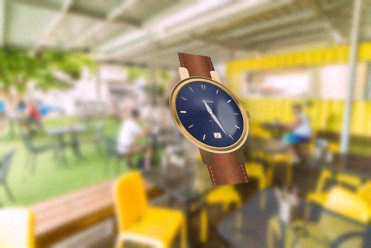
11,26
